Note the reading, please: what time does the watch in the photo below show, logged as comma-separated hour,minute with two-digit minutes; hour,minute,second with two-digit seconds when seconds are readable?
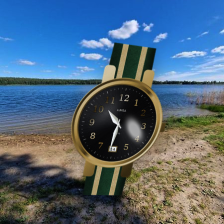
10,31
